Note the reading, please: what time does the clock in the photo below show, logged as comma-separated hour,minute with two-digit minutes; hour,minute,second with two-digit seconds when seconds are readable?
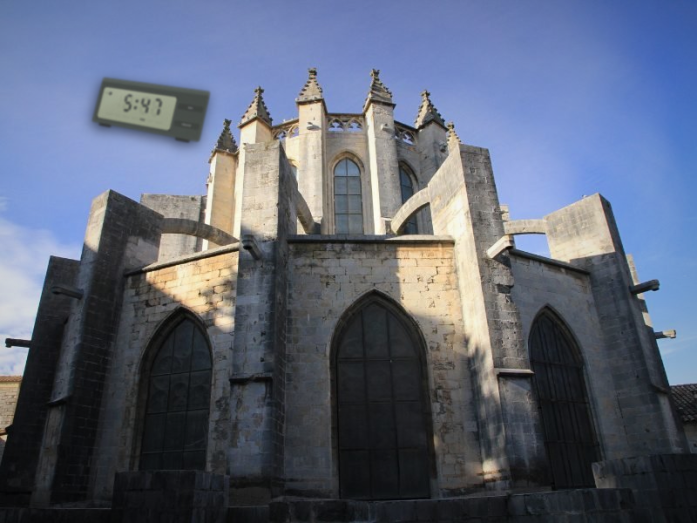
5,47
